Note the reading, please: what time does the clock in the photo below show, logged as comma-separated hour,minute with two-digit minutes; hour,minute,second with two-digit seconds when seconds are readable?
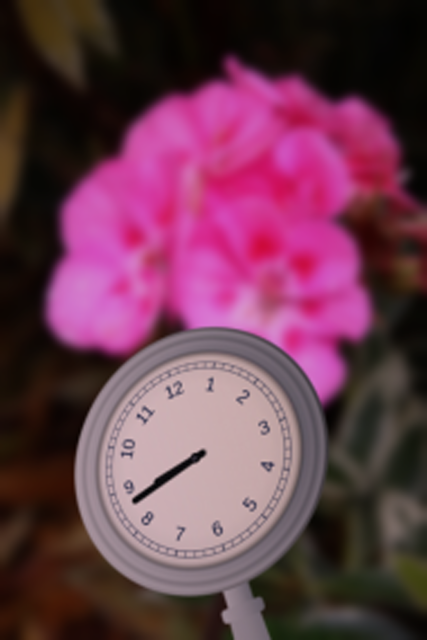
8,43
